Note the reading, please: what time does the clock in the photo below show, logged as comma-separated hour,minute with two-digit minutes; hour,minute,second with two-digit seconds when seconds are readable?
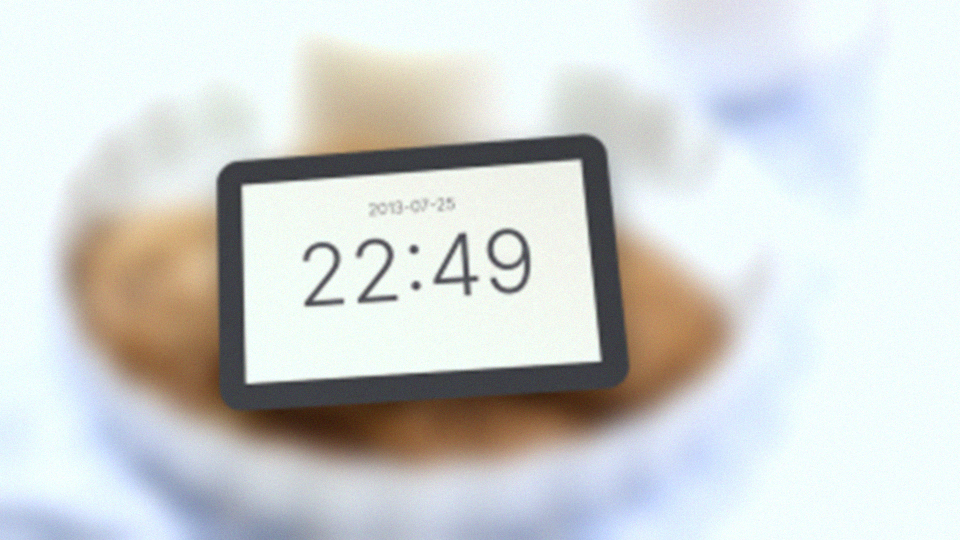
22,49
